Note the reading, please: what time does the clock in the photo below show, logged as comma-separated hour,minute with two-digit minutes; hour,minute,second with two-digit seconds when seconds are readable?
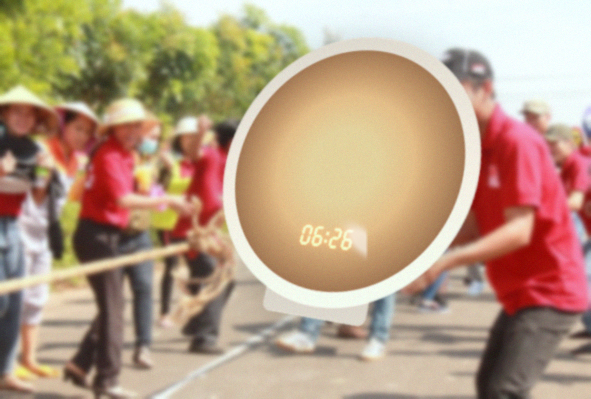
6,26
